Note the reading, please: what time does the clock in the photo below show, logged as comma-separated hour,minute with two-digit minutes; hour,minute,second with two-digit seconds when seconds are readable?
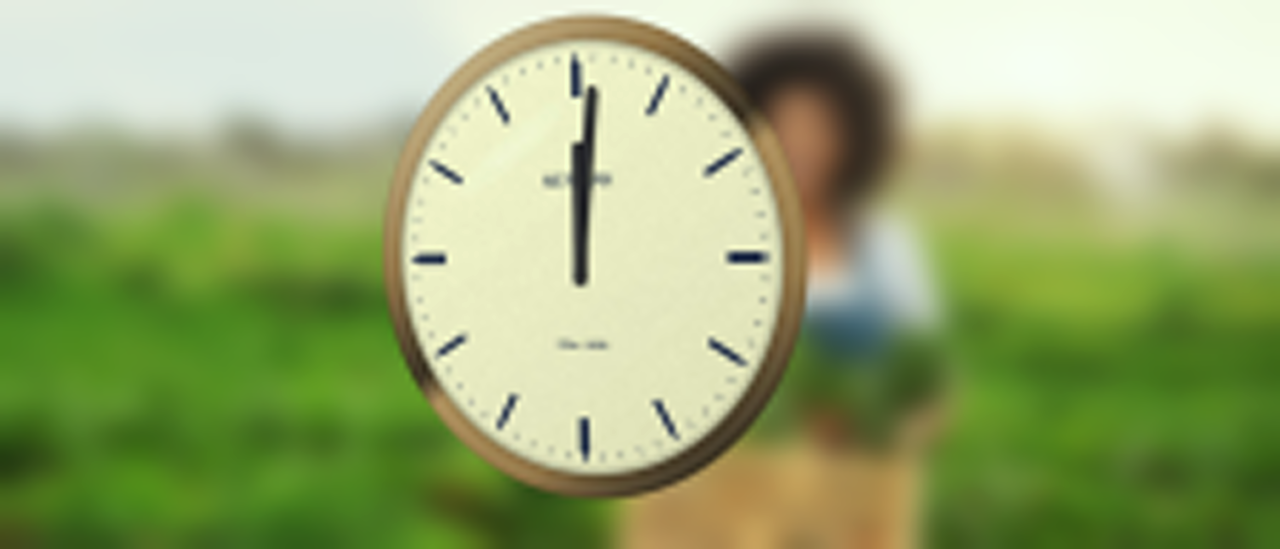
12,01
